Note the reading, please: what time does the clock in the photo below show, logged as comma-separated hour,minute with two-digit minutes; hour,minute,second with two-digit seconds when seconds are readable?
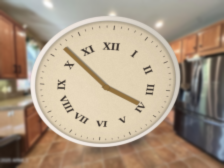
3,52
